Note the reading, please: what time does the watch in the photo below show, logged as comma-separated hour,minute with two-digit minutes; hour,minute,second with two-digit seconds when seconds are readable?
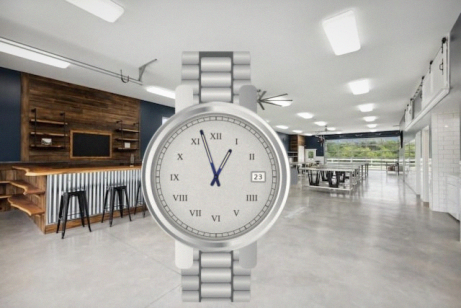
12,57
